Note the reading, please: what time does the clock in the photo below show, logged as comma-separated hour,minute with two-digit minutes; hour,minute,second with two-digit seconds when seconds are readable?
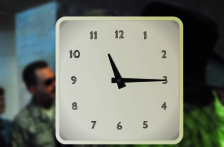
11,15
